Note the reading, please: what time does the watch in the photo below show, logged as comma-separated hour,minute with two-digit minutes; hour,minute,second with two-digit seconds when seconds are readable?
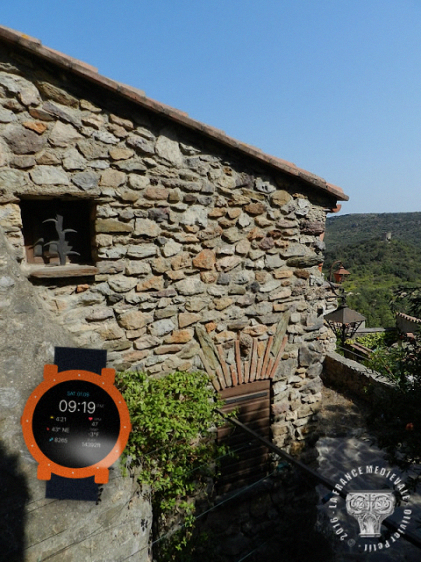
9,19
